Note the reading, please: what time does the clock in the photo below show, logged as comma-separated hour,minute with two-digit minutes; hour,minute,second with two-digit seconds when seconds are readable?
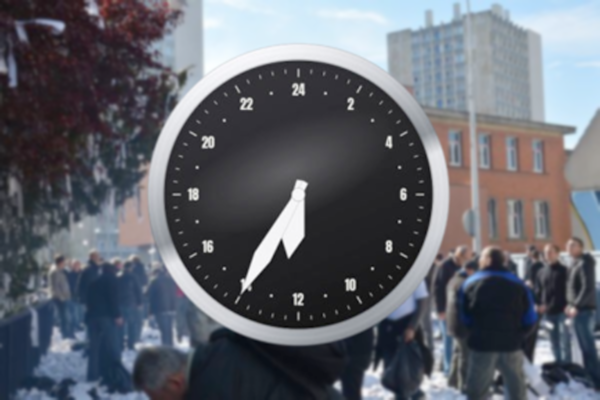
12,35
